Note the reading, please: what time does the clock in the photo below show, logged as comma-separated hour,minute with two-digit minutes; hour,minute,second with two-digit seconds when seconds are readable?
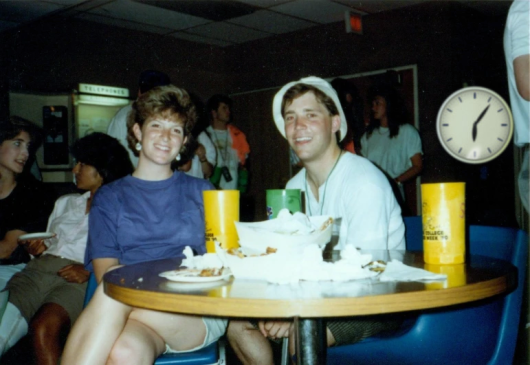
6,06
